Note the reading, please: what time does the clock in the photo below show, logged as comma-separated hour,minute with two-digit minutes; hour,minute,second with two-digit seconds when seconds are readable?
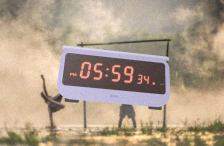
5,59,34
